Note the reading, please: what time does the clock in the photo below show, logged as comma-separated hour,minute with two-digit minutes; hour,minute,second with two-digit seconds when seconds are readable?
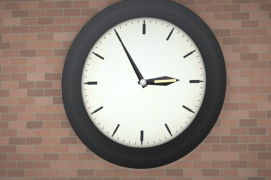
2,55
